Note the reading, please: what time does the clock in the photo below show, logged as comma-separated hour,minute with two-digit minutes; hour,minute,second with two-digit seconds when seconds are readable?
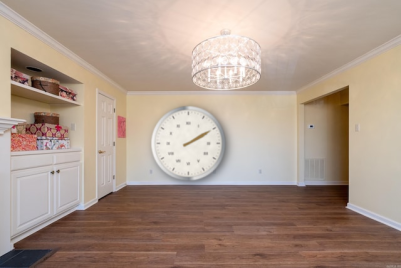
2,10
